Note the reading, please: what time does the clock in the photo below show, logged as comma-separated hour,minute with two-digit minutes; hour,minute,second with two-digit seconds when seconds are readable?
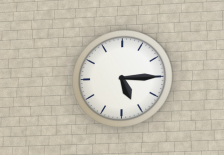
5,15
